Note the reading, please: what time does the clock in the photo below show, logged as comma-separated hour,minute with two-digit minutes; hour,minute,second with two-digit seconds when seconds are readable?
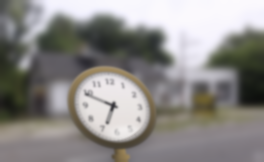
6,49
